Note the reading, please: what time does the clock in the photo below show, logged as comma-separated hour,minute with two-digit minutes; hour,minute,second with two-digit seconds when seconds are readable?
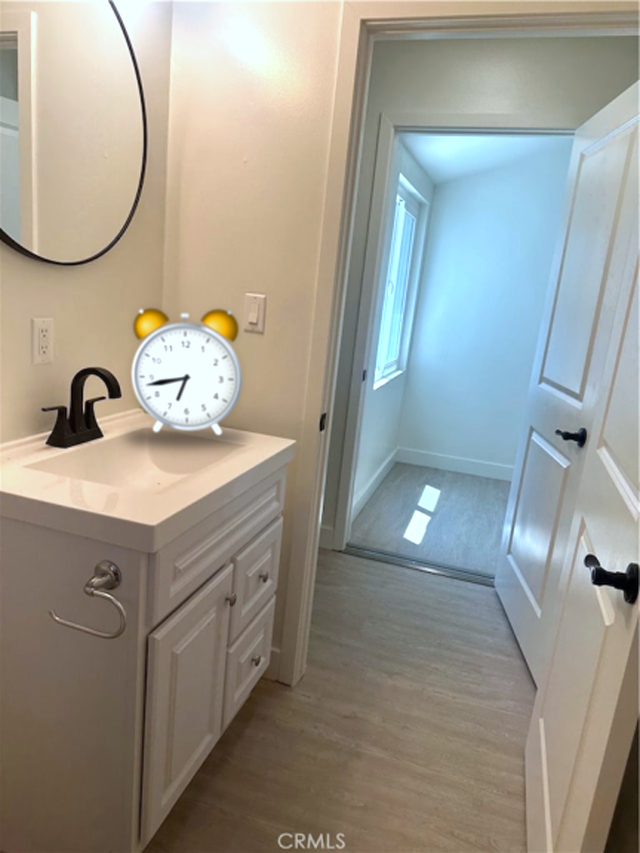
6,43
